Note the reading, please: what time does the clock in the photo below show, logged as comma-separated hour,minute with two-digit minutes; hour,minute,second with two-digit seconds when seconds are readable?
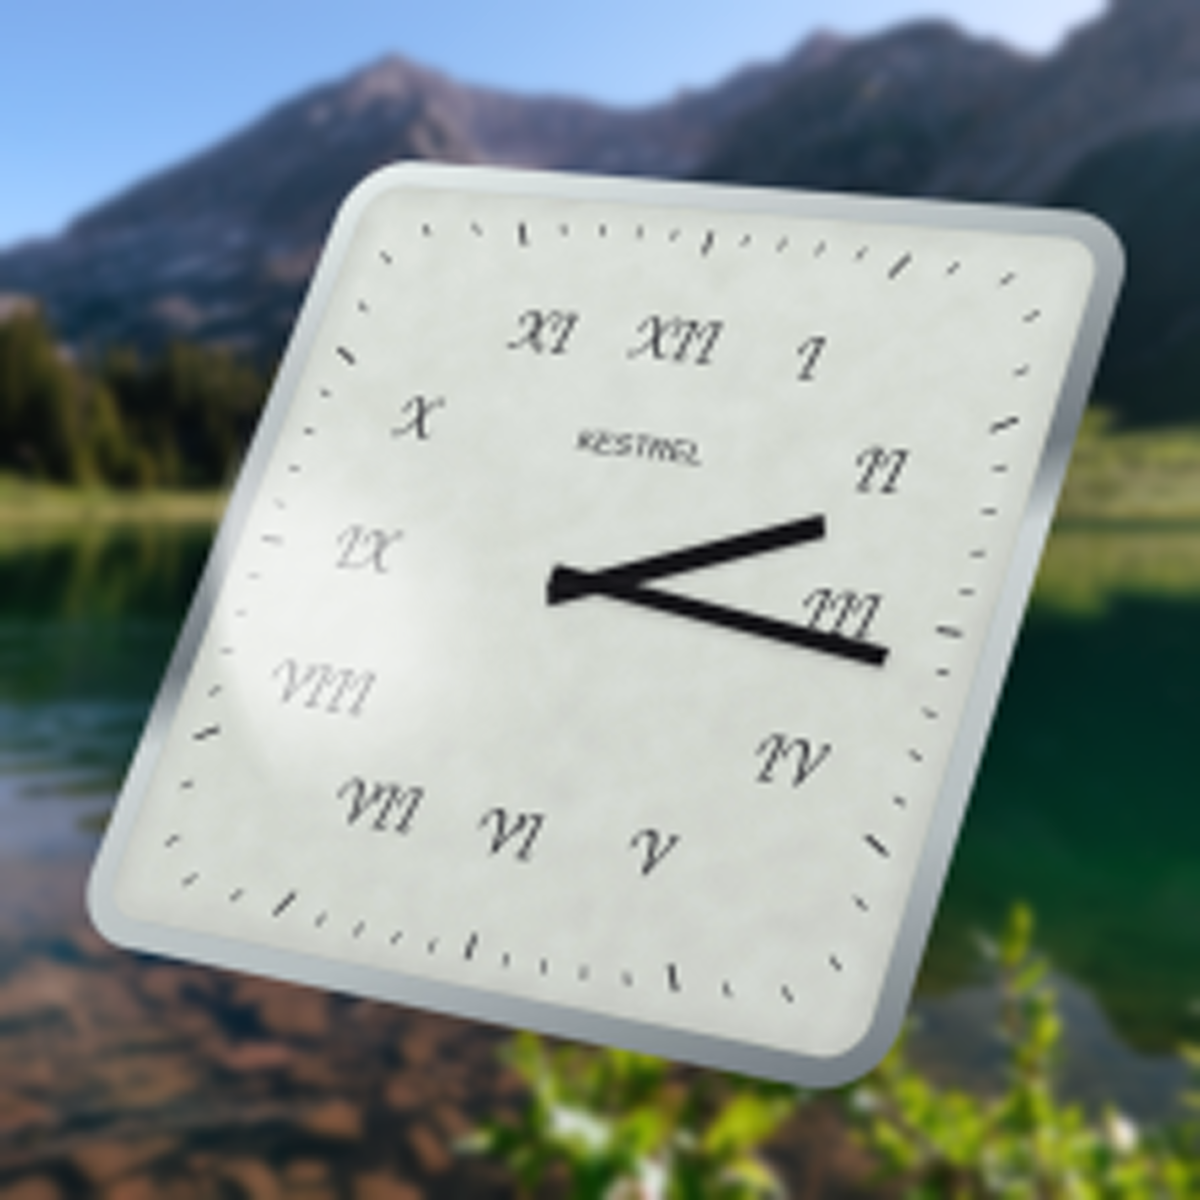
2,16
